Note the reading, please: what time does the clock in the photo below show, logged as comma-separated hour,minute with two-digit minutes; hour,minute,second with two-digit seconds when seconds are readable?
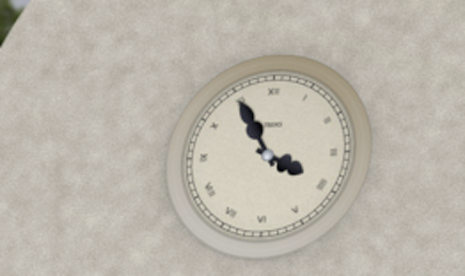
3,55
